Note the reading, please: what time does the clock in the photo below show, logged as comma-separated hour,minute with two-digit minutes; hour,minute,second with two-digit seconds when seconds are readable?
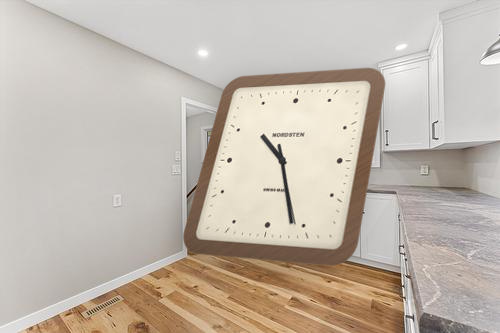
10,26,26
